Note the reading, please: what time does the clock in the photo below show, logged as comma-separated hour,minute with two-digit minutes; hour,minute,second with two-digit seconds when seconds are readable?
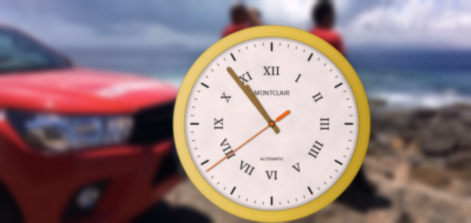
10,53,39
